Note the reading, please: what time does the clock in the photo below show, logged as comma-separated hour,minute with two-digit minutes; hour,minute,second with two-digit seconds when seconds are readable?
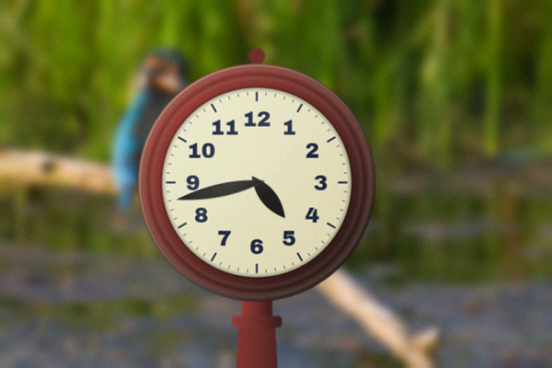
4,43
